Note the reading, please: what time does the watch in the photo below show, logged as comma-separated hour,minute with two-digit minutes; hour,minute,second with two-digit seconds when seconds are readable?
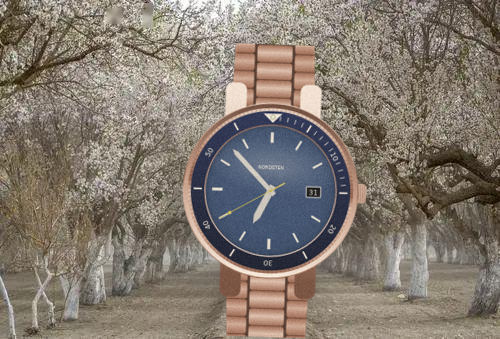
6,52,40
